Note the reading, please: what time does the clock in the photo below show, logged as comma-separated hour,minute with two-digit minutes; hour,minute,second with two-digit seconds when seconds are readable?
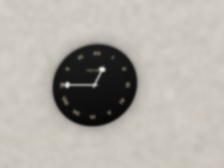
12,45
